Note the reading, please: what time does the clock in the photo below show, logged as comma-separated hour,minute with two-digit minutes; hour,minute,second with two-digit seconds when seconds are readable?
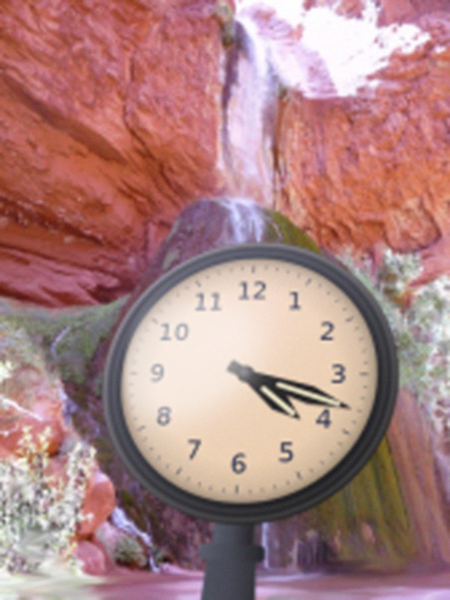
4,18
